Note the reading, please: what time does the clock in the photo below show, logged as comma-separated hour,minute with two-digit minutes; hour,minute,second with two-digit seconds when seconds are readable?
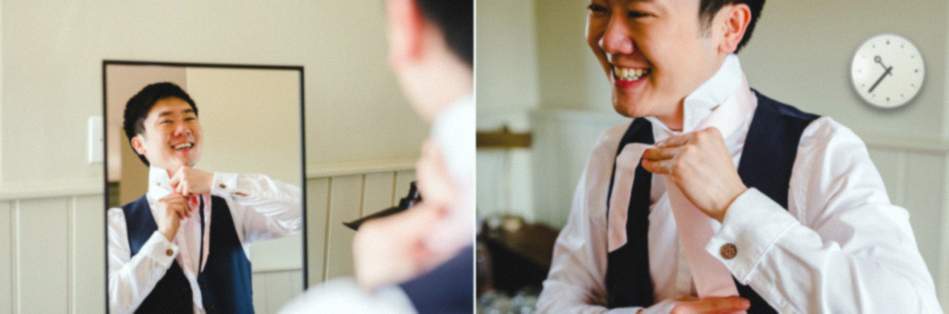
10,37
